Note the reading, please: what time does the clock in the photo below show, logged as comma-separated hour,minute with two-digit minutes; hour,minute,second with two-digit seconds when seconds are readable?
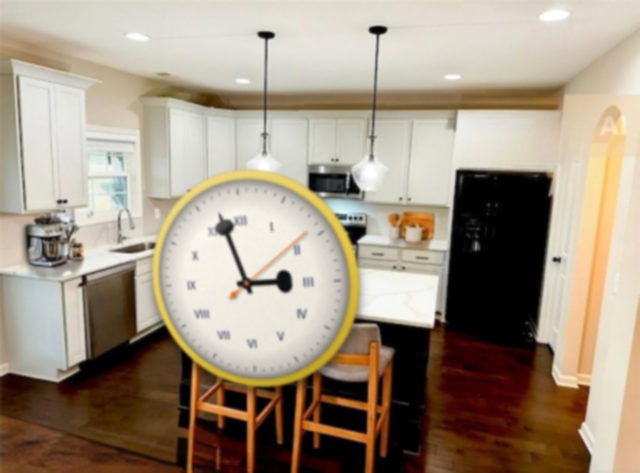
2,57,09
